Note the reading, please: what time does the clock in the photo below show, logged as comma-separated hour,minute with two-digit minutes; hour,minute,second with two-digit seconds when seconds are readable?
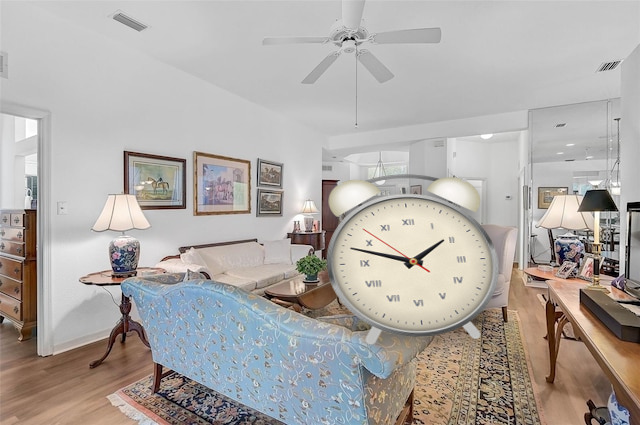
1,47,52
